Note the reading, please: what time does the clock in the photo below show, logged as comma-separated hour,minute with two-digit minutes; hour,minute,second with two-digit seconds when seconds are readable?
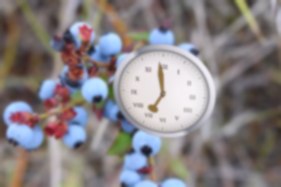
6,59
